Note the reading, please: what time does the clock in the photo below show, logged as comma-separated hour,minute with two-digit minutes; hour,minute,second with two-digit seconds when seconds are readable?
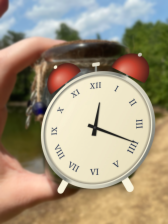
12,19
